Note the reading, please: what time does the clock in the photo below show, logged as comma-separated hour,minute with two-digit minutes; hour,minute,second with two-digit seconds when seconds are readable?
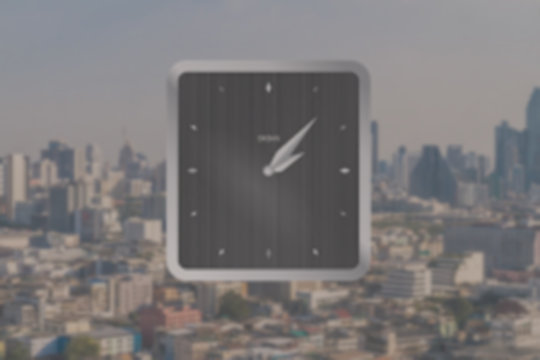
2,07
